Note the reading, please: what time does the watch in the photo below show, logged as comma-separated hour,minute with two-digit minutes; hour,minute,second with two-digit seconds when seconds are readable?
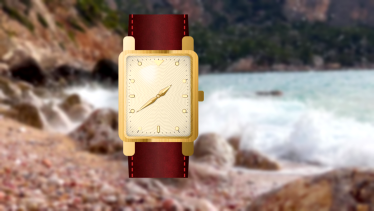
1,39
